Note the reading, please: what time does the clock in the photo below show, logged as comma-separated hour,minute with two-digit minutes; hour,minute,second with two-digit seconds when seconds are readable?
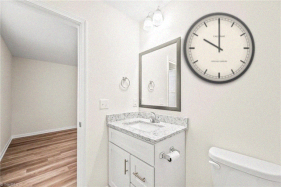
10,00
